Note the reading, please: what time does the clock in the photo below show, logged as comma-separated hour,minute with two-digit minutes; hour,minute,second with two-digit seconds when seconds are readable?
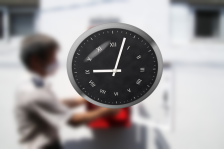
9,03
